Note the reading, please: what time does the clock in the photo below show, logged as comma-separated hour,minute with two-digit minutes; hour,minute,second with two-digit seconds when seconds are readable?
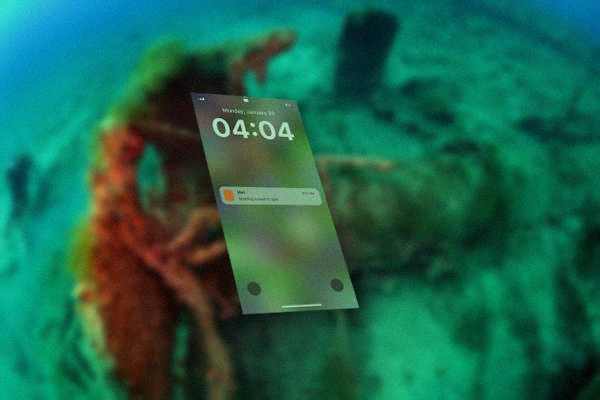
4,04
